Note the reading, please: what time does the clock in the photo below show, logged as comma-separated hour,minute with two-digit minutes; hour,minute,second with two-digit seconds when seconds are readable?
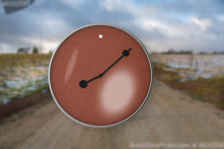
8,08
